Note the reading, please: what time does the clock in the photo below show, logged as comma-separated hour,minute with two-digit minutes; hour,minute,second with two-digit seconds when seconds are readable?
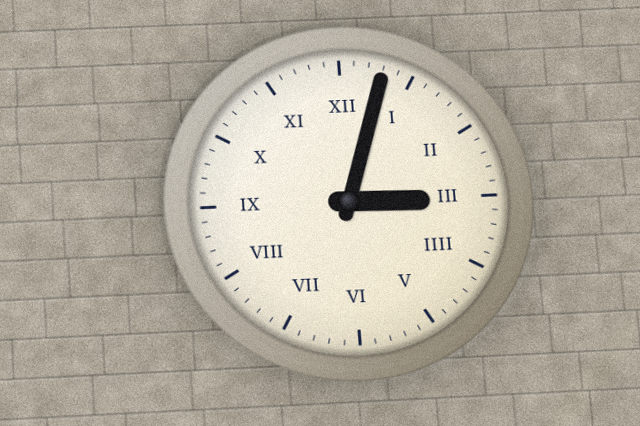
3,03
